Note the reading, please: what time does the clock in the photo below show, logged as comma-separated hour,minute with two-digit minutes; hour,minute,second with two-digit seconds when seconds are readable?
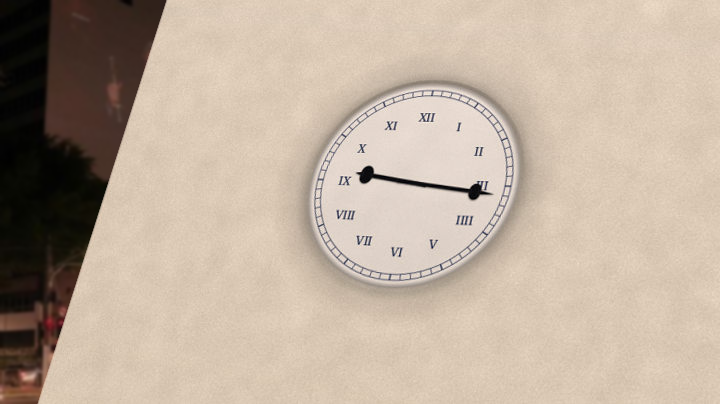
9,16
